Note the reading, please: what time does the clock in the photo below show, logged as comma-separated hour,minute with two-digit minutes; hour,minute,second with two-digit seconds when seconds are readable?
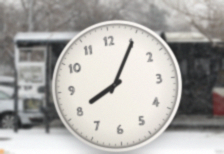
8,05
